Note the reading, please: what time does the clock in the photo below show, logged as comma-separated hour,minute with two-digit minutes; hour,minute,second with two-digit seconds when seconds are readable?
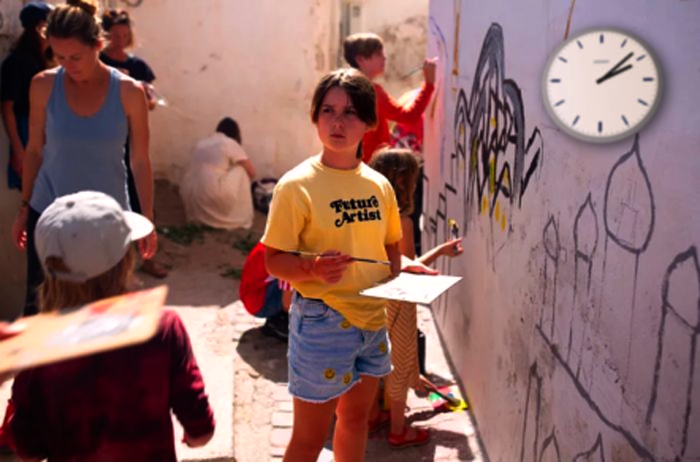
2,08
